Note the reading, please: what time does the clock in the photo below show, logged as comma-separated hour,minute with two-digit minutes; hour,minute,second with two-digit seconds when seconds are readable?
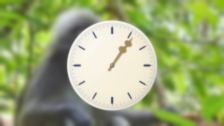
1,06
